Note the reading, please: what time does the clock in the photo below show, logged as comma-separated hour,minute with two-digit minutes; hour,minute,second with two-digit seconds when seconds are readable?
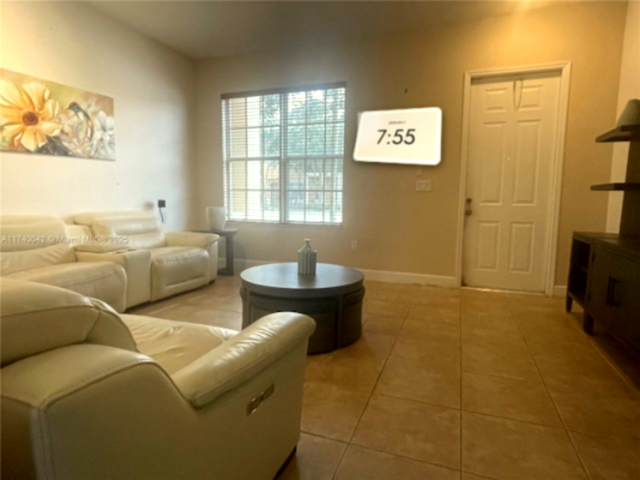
7,55
